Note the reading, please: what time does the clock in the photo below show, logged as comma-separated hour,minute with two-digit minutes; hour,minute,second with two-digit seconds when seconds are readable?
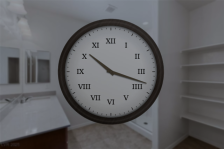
10,18
